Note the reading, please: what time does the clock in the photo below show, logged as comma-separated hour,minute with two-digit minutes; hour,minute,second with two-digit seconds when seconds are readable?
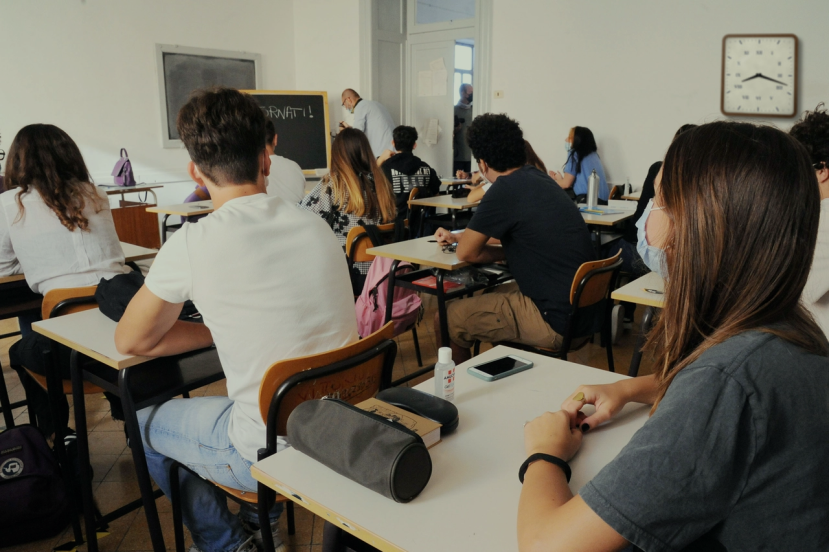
8,18
